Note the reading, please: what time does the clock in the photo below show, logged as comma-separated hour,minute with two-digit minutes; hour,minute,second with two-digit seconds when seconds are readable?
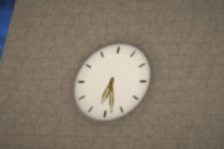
6,28
